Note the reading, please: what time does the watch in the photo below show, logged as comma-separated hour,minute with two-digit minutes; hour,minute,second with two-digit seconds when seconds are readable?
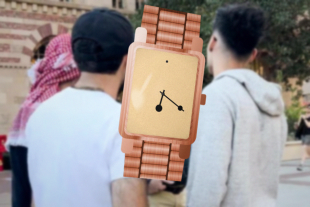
6,20
